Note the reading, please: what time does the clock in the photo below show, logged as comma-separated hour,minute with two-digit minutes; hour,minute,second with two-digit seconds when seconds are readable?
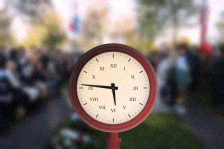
5,46
